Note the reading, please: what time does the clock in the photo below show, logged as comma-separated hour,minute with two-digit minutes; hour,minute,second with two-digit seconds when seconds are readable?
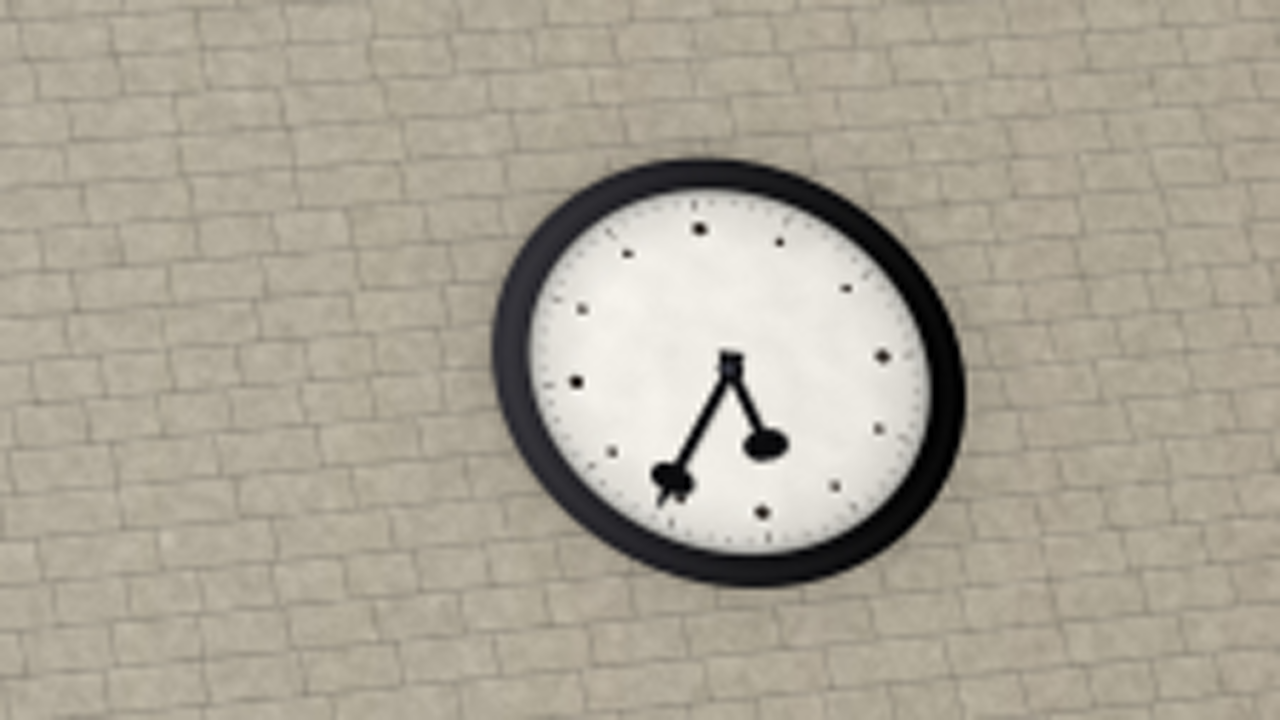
5,36
